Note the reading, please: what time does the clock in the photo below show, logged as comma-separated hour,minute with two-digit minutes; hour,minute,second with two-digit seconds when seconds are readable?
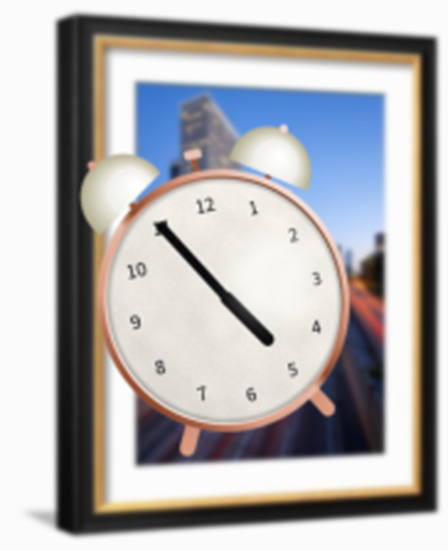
4,55
